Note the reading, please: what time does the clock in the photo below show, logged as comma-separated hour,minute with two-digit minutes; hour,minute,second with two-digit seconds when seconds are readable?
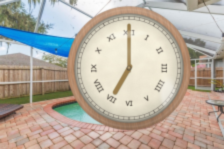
7,00
